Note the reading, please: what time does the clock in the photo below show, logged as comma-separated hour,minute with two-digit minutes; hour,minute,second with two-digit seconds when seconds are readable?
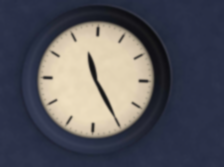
11,25
